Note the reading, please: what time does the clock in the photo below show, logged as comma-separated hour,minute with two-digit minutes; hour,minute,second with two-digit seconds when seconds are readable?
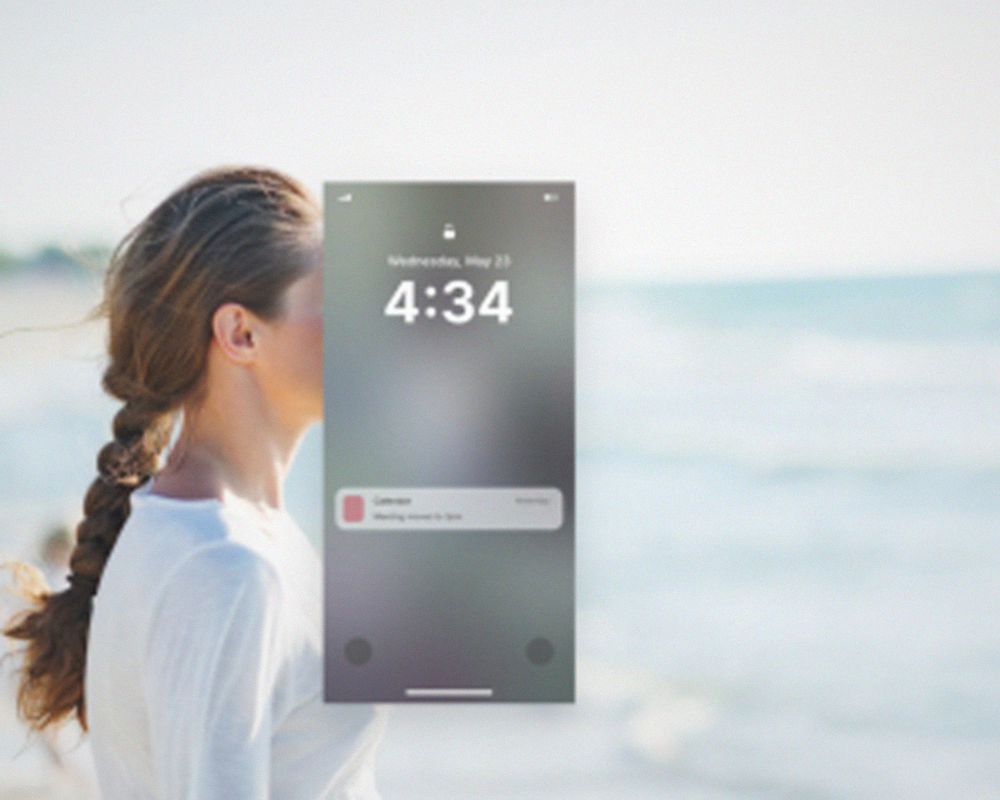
4,34
